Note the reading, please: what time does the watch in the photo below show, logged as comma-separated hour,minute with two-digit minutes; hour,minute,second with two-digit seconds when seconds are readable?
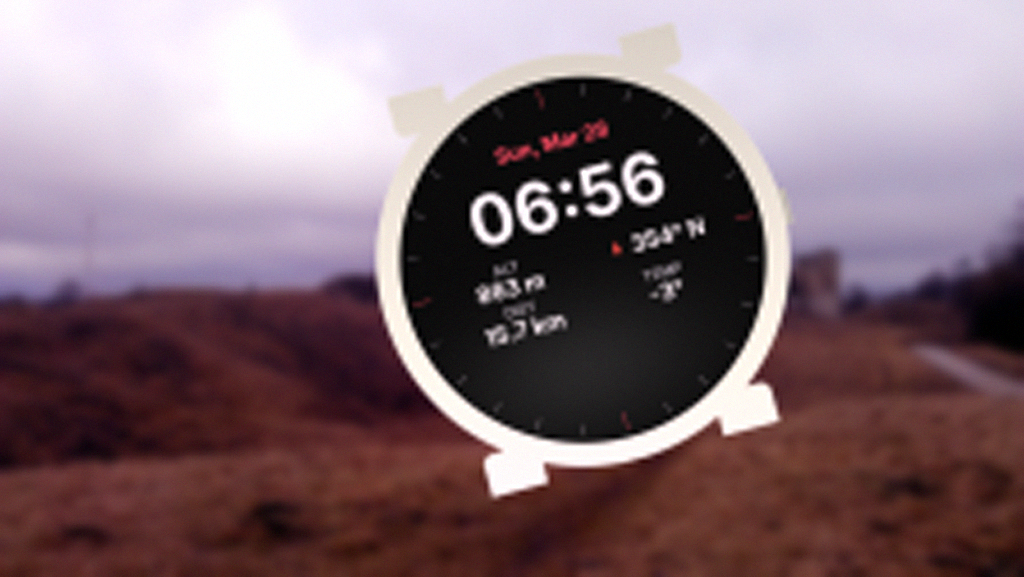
6,56
